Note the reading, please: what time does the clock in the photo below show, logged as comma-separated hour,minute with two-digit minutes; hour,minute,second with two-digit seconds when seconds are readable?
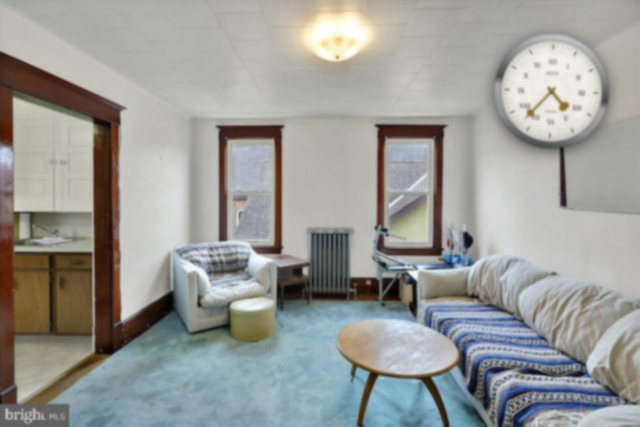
4,37
